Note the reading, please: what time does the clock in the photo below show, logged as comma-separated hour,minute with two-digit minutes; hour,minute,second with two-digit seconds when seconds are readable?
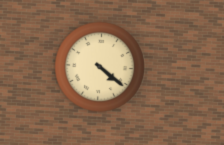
4,21
